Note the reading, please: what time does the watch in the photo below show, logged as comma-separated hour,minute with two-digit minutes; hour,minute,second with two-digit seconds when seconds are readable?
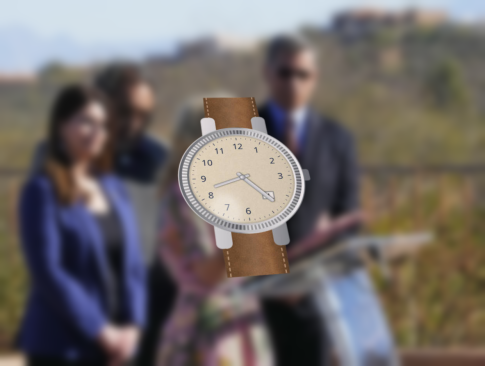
8,23
